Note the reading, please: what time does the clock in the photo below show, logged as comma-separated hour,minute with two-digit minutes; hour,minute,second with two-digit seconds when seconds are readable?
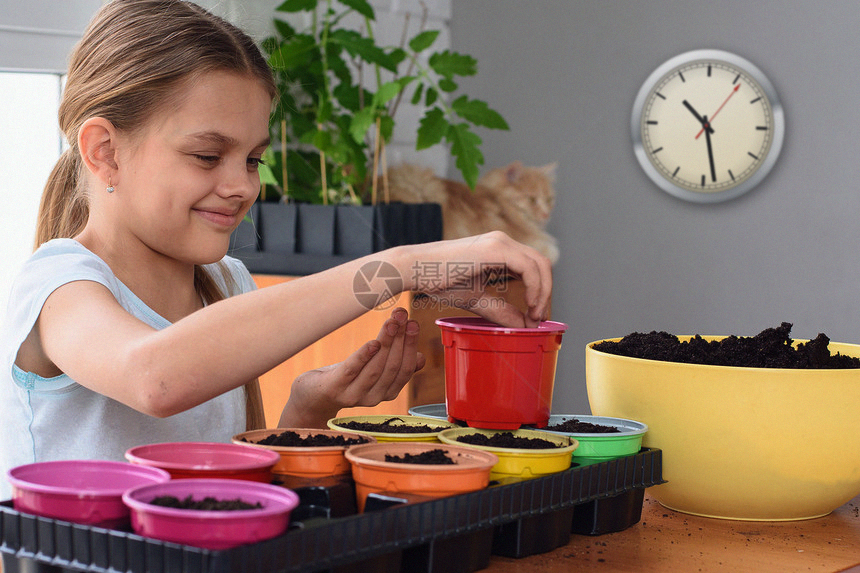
10,28,06
